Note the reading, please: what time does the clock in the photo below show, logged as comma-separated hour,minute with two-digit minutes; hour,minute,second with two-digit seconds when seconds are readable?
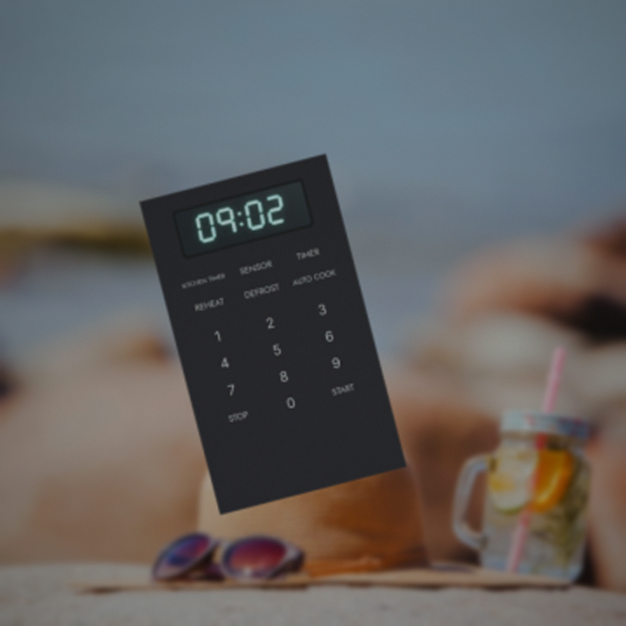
9,02
